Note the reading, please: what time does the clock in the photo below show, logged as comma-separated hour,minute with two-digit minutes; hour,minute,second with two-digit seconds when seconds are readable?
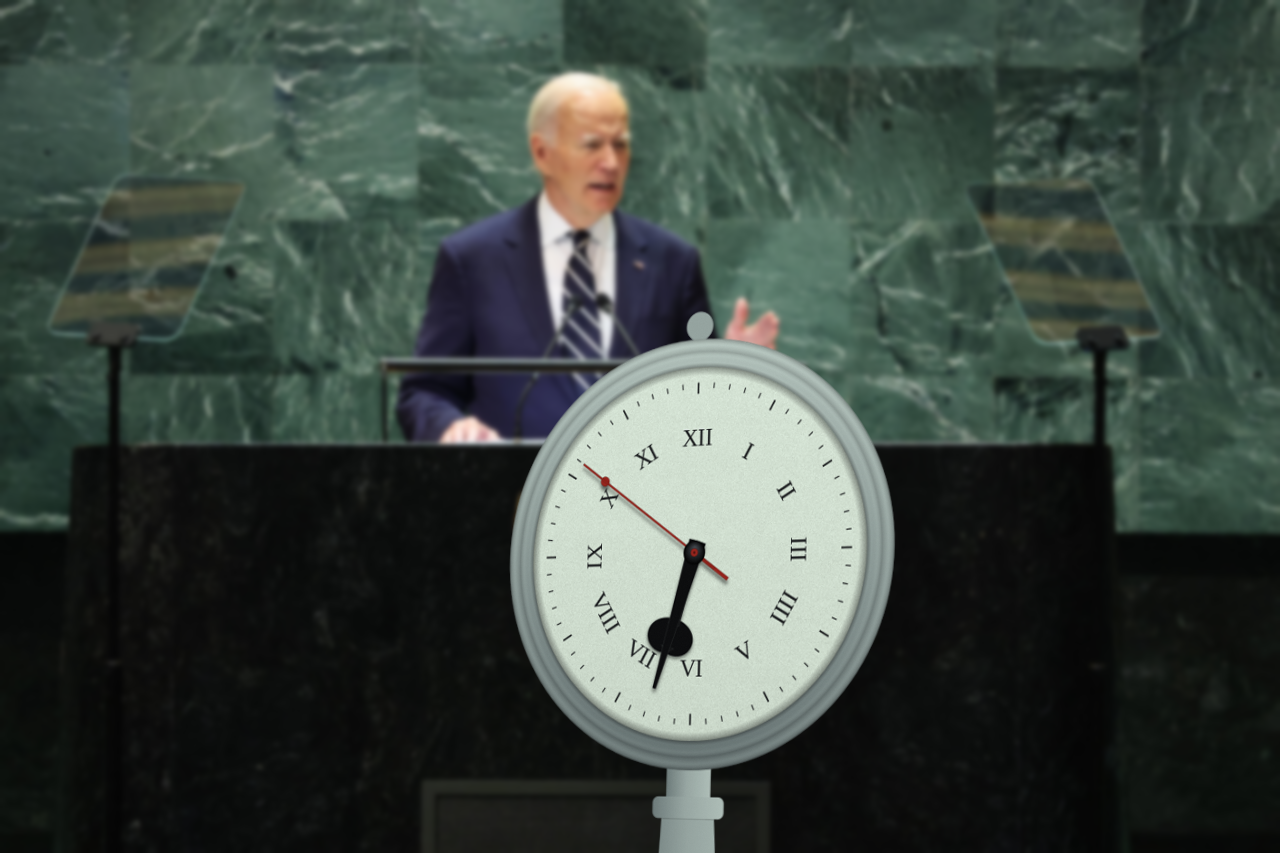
6,32,51
